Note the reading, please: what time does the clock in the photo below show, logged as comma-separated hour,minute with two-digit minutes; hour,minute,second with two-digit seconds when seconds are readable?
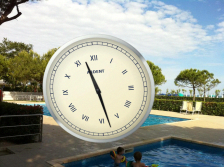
11,28
